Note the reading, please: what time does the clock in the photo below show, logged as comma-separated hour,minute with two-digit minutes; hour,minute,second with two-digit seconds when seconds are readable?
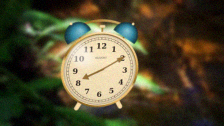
8,10
